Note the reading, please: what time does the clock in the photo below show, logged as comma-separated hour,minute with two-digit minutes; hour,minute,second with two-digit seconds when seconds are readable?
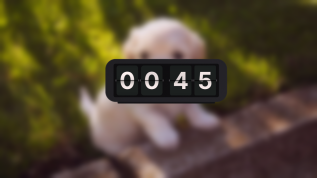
0,45
